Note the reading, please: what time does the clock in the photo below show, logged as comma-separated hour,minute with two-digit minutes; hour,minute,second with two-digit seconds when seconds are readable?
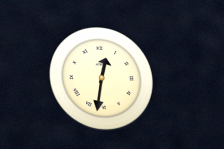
12,32
